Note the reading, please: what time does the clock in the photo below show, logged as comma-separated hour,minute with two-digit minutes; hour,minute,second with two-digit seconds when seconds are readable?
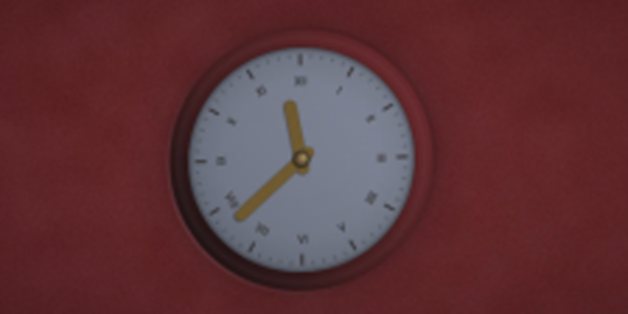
11,38
